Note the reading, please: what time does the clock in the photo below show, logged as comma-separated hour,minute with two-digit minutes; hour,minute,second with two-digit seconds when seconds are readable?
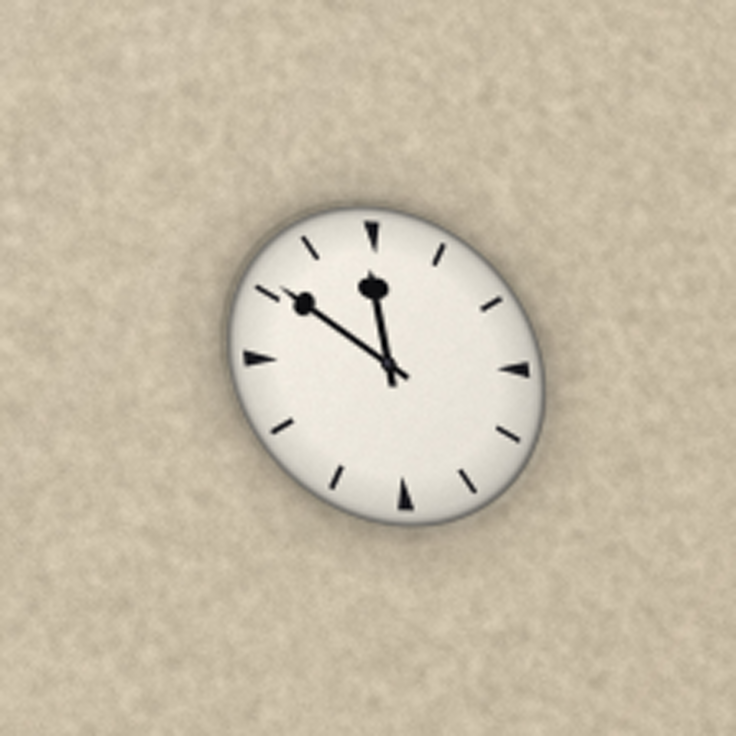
11,51
